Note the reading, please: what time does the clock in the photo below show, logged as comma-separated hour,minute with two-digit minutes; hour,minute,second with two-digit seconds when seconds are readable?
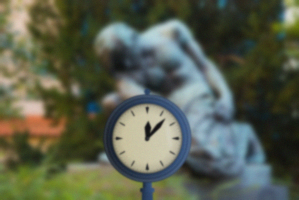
12,07
